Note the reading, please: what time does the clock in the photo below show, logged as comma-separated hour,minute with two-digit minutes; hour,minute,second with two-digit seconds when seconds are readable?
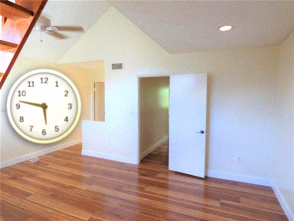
5,47
